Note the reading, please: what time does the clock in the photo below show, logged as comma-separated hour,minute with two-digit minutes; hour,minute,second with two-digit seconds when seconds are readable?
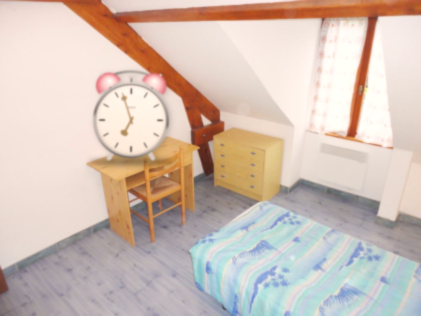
6,57
